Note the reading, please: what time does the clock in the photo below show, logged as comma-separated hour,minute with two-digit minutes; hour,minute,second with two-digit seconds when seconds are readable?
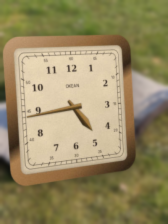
4,44
